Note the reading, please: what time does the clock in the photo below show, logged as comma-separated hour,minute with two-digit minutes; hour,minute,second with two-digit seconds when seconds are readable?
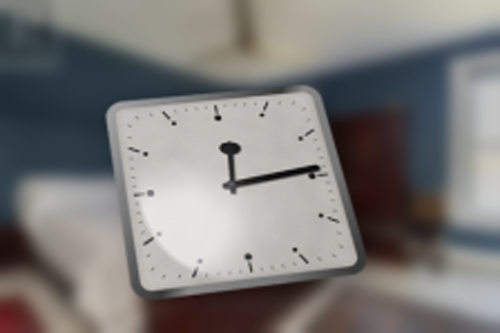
12,14
